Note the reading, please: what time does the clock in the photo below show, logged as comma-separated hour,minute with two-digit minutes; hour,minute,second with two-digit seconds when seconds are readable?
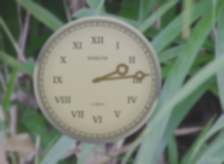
2,14
